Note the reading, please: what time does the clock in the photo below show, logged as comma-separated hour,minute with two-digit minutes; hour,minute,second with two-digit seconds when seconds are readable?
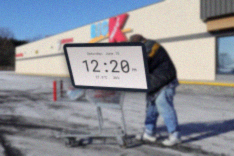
12,20
